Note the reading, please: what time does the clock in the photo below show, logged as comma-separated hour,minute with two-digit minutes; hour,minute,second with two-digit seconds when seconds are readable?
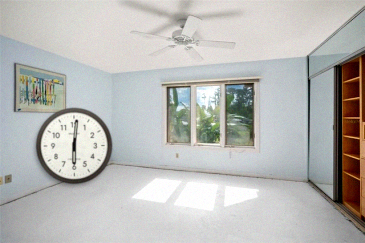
6,01
